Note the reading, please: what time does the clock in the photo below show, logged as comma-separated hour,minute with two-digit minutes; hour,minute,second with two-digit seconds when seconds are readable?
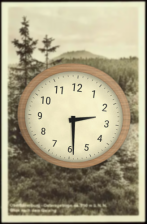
2,29
